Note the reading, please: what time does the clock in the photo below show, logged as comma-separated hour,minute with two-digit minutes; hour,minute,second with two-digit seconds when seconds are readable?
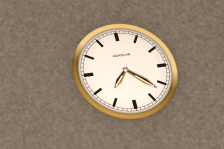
7,22
